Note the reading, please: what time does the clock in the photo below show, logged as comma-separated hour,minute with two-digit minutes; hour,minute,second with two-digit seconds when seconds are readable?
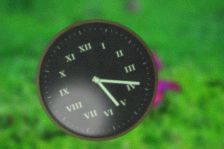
5,19
